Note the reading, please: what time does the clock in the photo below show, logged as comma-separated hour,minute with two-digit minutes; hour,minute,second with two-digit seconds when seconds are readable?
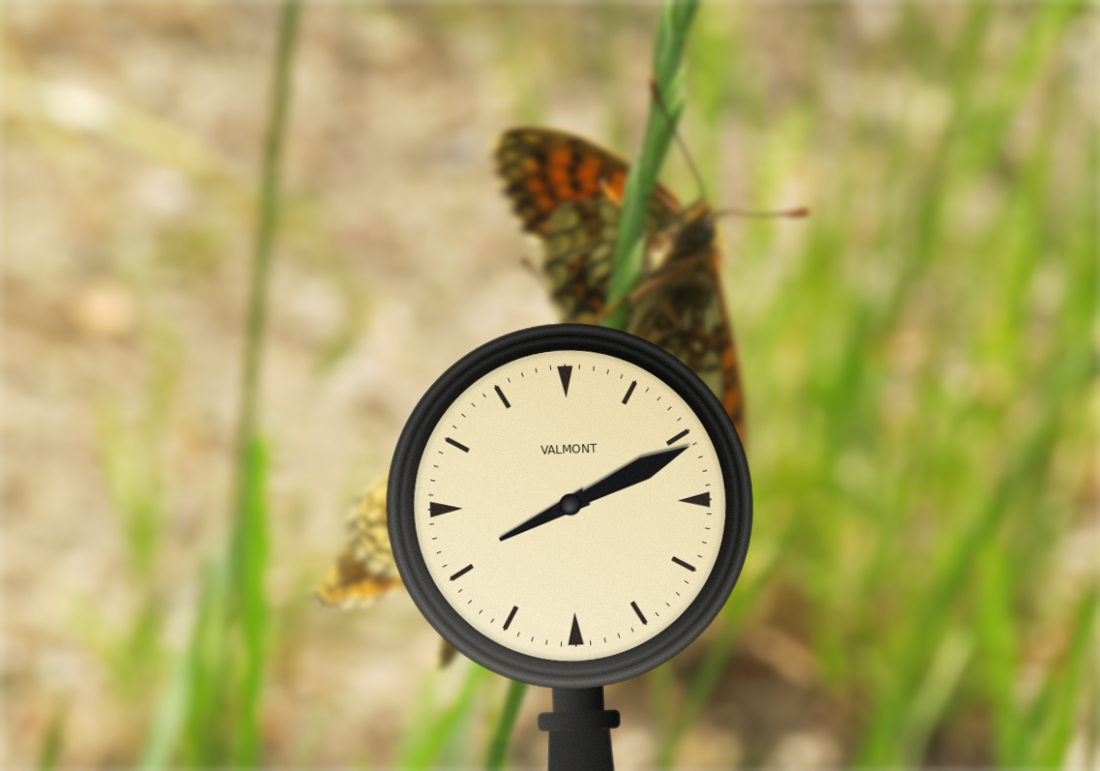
8,11
